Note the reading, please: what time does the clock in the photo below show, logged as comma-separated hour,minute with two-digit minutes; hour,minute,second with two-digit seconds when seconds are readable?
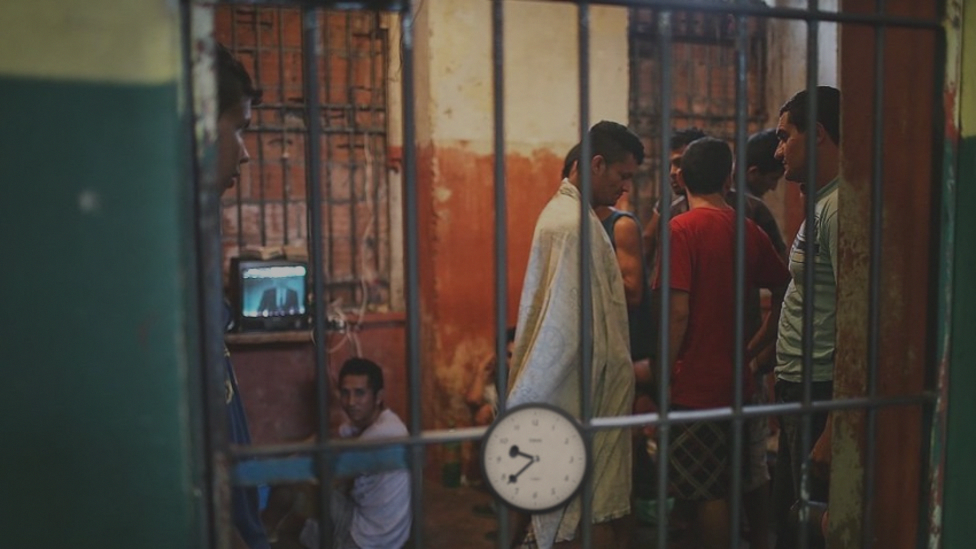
9,38
